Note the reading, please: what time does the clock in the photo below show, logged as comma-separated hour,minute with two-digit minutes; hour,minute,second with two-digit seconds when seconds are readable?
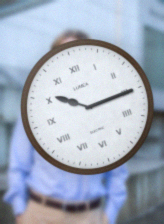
10,15
